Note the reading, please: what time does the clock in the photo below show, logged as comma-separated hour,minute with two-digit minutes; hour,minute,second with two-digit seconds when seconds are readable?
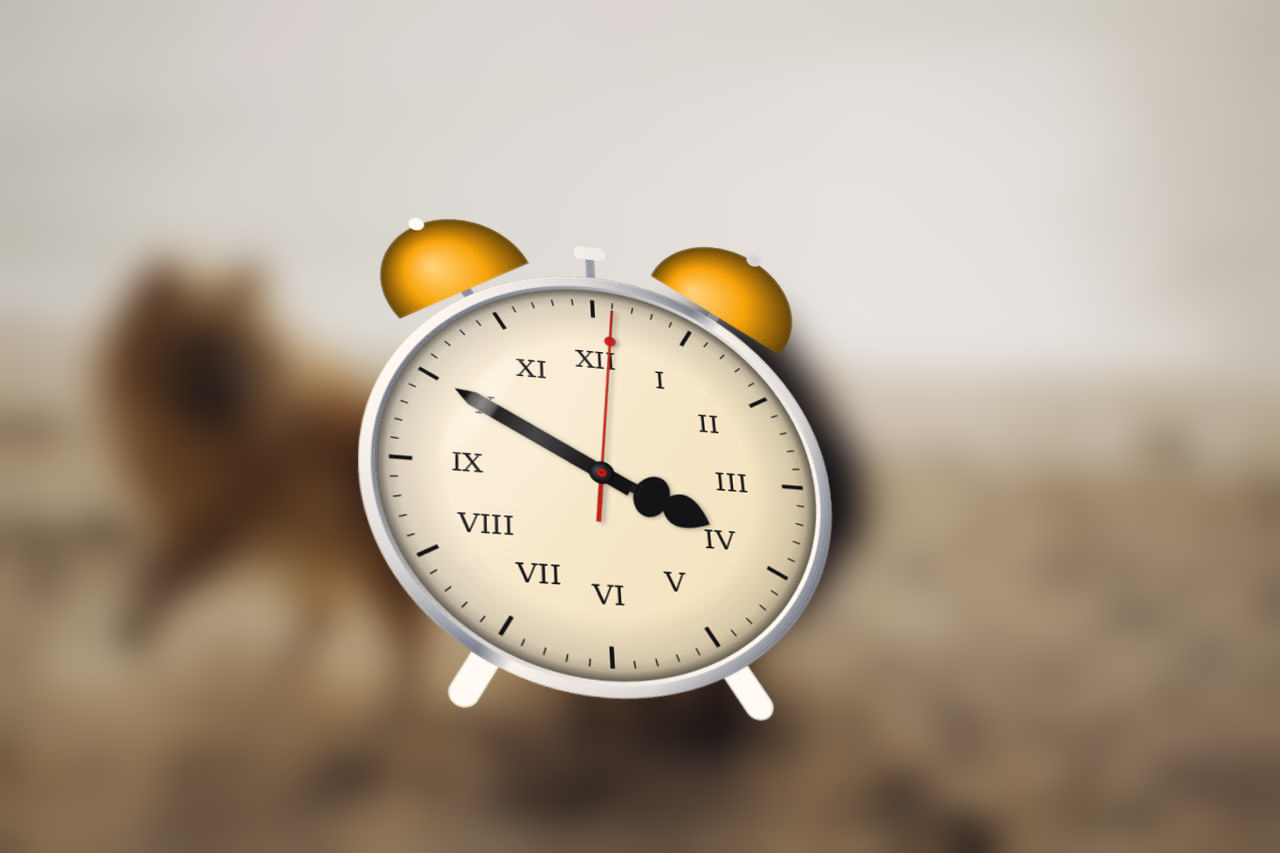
3,50,01
